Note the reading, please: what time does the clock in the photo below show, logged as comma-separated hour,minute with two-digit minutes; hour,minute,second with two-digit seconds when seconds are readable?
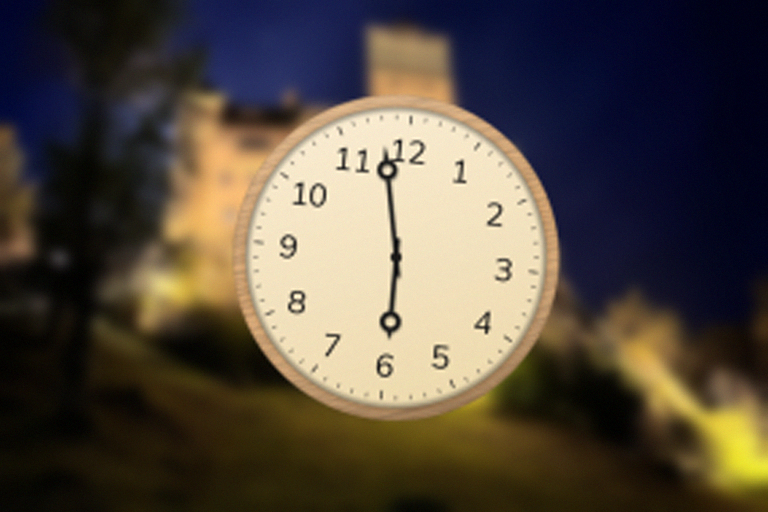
5,58
